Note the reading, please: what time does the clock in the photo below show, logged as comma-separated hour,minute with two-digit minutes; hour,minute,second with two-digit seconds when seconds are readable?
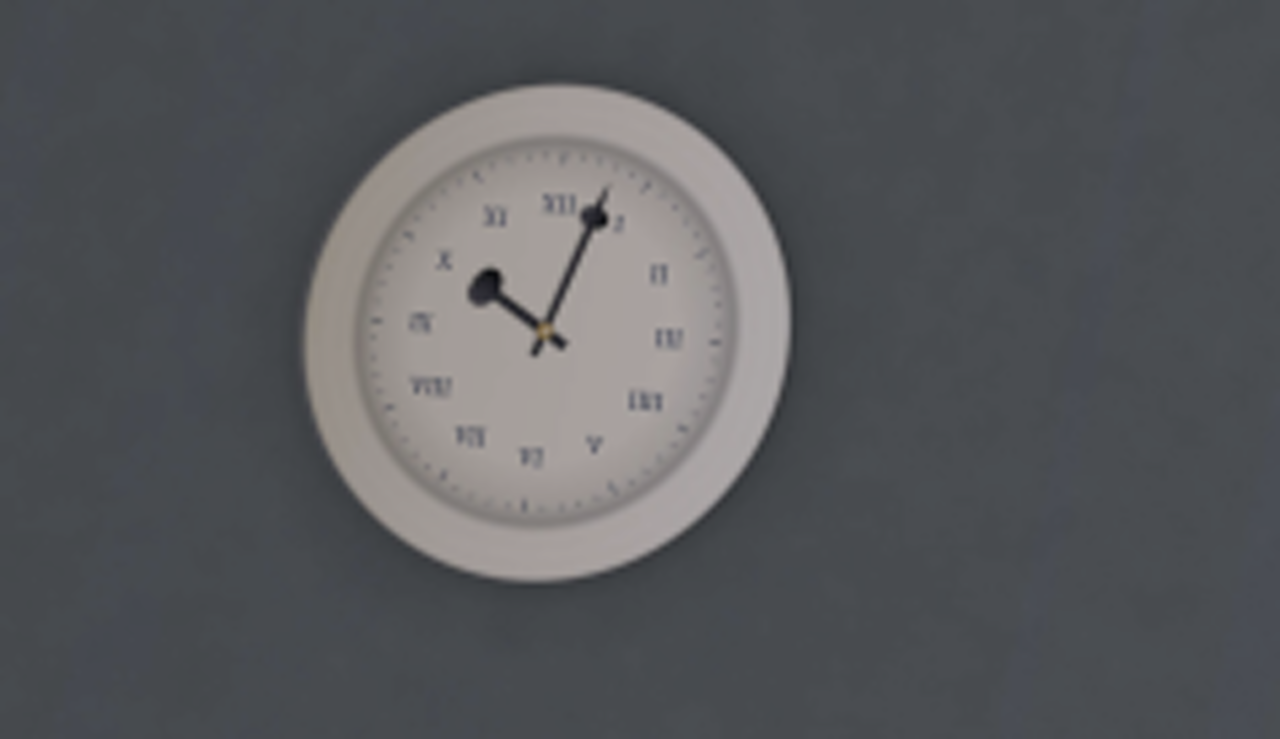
10,03
